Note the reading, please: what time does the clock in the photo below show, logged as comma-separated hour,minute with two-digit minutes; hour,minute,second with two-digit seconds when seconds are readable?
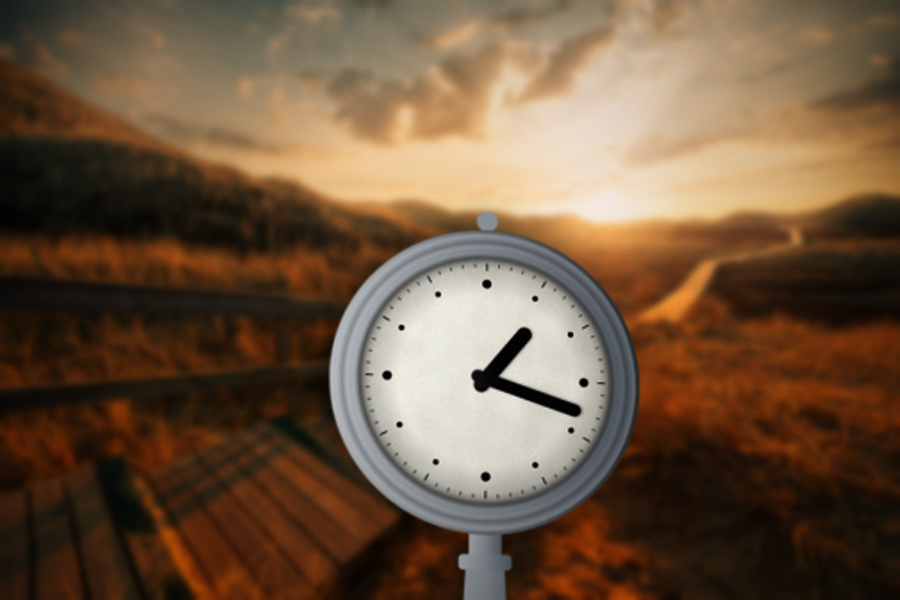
1,18
